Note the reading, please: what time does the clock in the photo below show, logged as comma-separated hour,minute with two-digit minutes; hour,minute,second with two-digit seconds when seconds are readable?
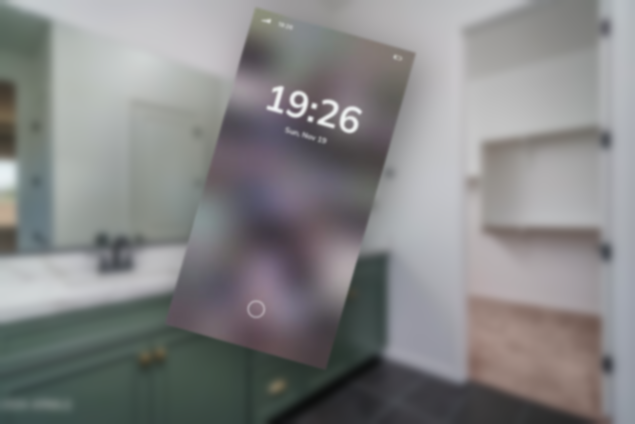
19,26
